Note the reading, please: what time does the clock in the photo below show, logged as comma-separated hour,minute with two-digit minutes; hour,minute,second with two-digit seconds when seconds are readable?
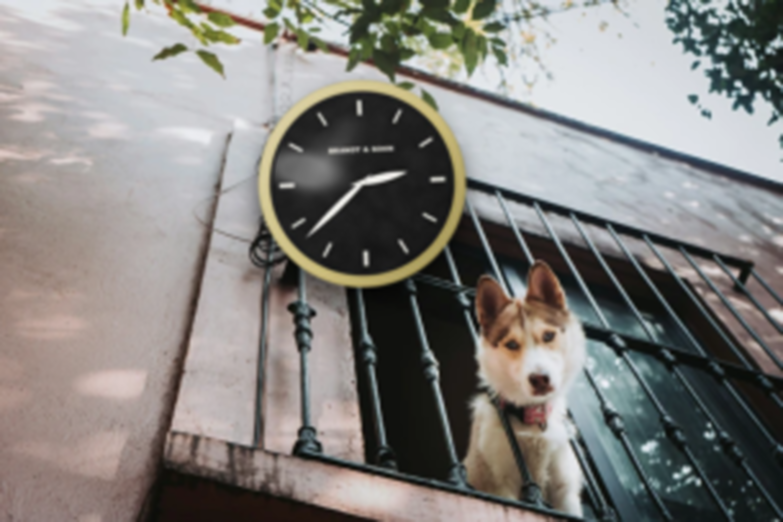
2,38
